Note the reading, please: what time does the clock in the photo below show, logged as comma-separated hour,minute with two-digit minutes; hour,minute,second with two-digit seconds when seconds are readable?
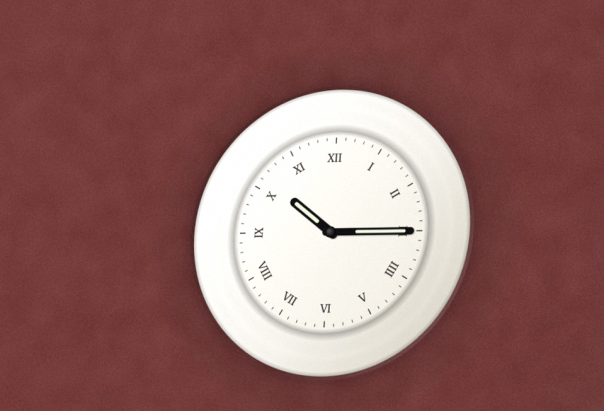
10,15
